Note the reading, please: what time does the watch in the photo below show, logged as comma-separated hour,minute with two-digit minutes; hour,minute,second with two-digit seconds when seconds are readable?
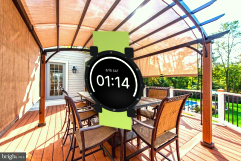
1,14
